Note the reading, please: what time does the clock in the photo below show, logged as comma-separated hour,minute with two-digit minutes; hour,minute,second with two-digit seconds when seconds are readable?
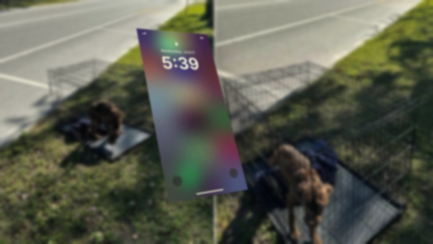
5,39
